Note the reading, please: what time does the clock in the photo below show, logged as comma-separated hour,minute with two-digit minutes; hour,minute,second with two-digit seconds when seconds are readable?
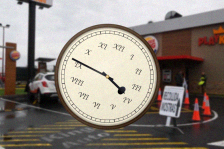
3,46
